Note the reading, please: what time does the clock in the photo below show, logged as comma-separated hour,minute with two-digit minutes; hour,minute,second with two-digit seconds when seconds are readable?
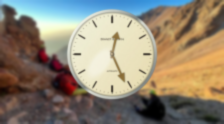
12,26
